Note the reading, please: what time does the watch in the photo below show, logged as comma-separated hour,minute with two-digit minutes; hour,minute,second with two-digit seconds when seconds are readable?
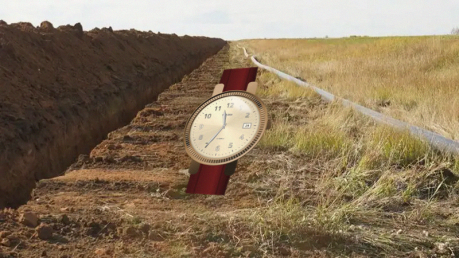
11,35
